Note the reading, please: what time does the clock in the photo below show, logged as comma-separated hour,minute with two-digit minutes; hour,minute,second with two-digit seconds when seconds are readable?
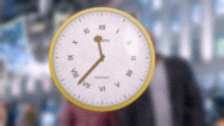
11,37
